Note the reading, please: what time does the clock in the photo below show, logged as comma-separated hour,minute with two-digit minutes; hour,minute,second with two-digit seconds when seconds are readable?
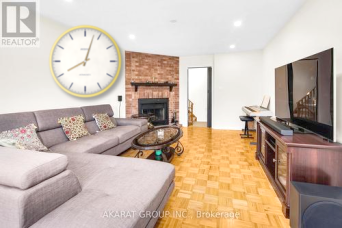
8,03
